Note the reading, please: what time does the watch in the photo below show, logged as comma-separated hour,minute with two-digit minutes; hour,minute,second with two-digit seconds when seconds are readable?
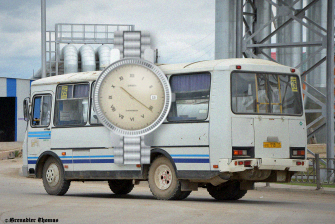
10,21
